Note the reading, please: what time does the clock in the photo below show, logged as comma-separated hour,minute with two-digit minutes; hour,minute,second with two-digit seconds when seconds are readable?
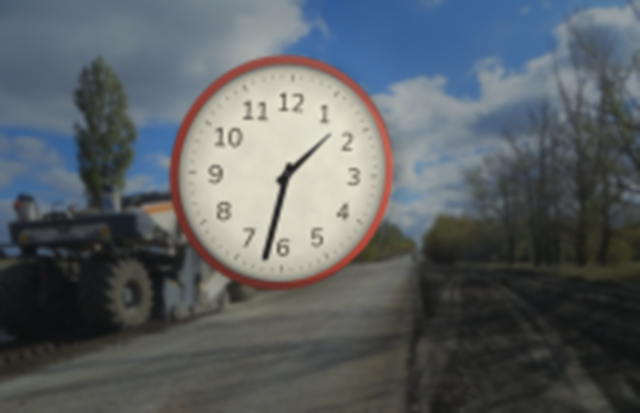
1,32
